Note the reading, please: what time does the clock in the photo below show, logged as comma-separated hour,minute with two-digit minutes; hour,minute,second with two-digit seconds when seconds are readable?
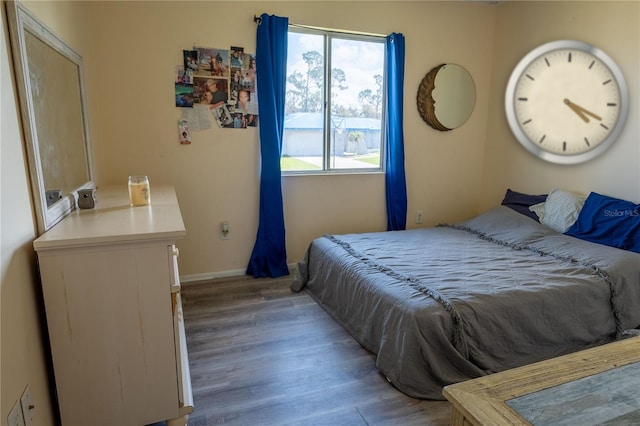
4,19
